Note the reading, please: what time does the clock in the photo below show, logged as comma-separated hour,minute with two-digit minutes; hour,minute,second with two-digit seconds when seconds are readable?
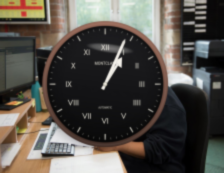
1,04
